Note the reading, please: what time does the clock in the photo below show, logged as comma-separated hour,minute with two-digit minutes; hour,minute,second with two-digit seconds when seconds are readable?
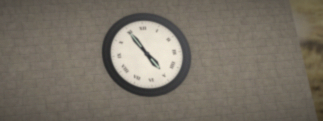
4,55
